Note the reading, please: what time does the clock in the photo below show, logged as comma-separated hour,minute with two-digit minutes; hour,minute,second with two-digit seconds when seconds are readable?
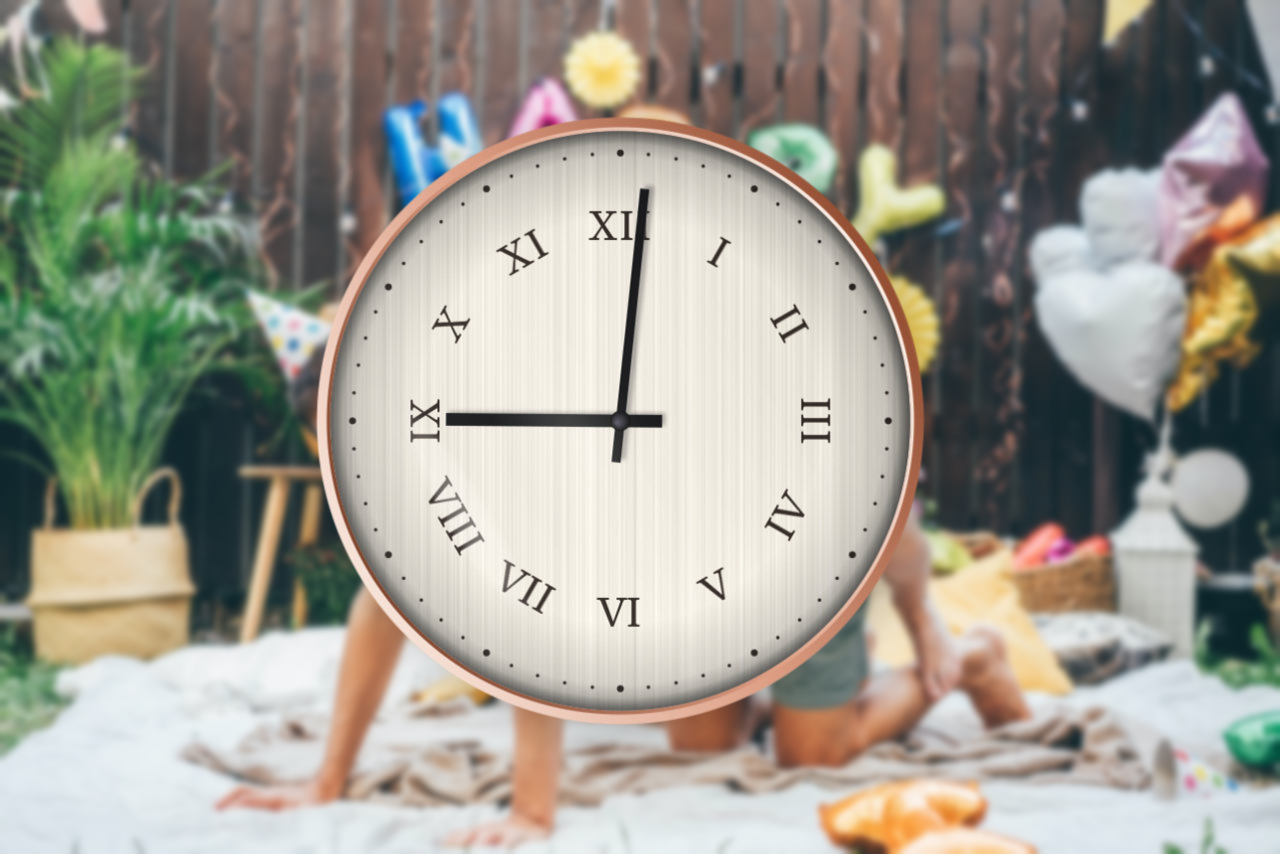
9,01
